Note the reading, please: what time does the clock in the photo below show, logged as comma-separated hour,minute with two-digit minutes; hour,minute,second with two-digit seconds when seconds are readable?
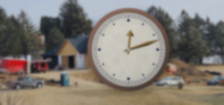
12,12
